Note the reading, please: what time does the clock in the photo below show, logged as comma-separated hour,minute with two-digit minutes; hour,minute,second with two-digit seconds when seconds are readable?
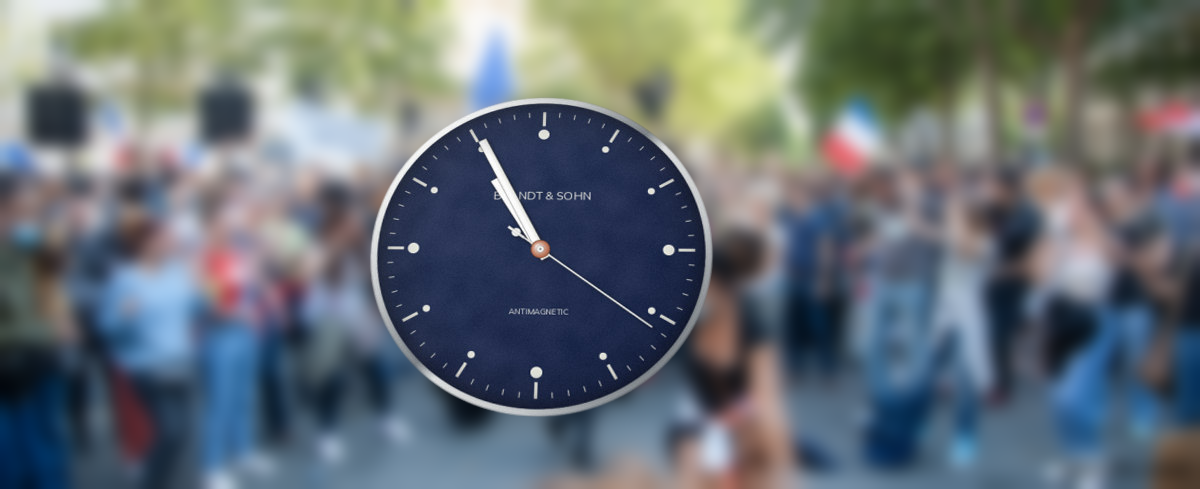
10,55,21
